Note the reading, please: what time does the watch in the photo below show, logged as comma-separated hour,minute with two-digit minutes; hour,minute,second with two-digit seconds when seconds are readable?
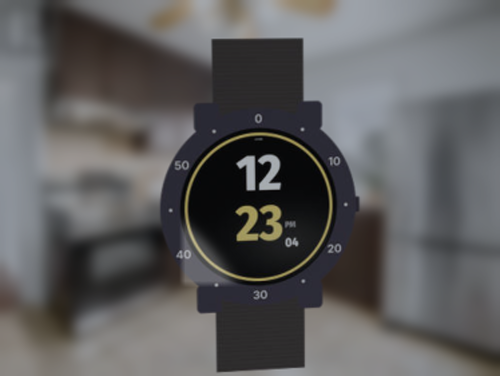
12,23,04
